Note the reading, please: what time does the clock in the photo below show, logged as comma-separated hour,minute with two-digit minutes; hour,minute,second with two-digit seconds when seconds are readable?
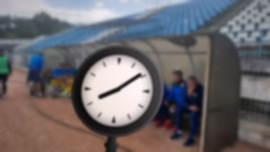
8,09
